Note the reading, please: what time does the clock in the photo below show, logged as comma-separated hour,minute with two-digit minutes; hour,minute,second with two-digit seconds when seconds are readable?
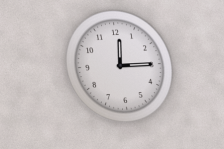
12,15
